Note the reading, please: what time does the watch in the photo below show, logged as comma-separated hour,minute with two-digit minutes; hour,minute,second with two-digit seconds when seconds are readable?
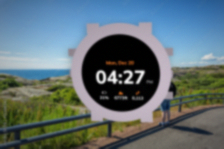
4,27
